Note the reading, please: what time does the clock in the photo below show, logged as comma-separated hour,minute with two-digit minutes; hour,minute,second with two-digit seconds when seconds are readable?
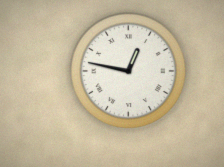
12,47
